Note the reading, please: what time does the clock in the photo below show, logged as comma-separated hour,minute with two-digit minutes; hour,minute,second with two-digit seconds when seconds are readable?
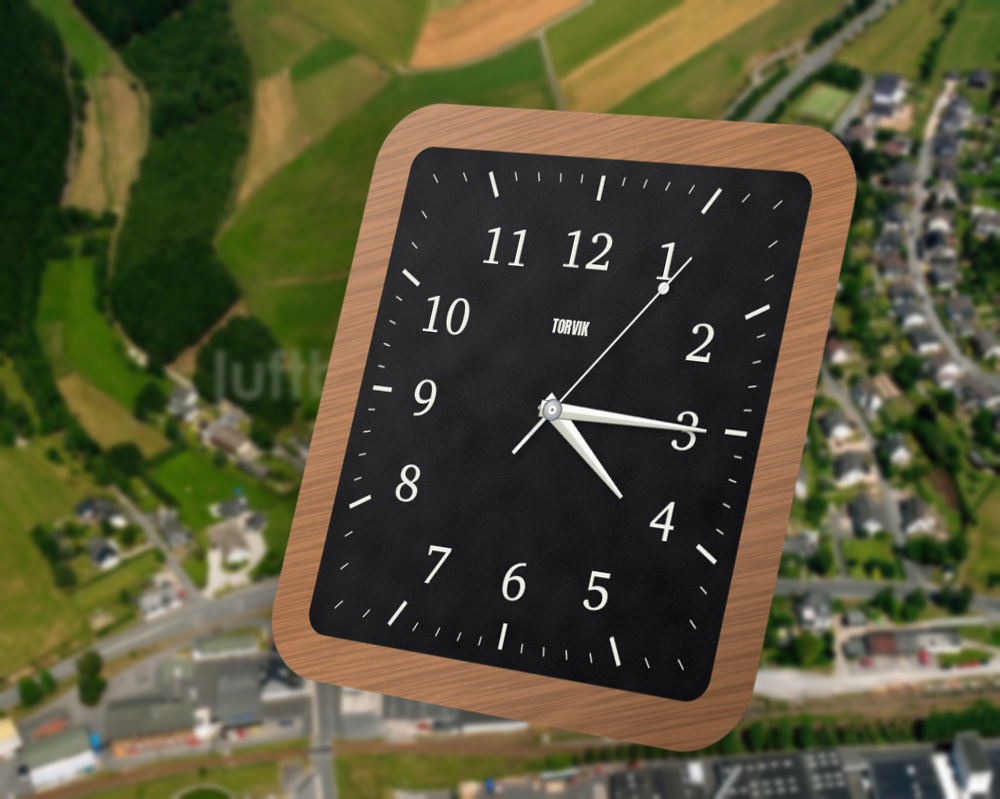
4,15,06
